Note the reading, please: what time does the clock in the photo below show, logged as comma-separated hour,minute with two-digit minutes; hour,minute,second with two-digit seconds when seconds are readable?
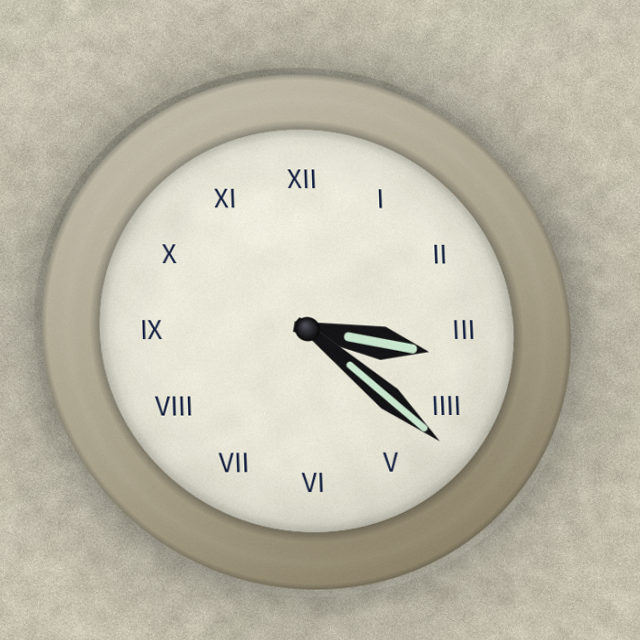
3,22
